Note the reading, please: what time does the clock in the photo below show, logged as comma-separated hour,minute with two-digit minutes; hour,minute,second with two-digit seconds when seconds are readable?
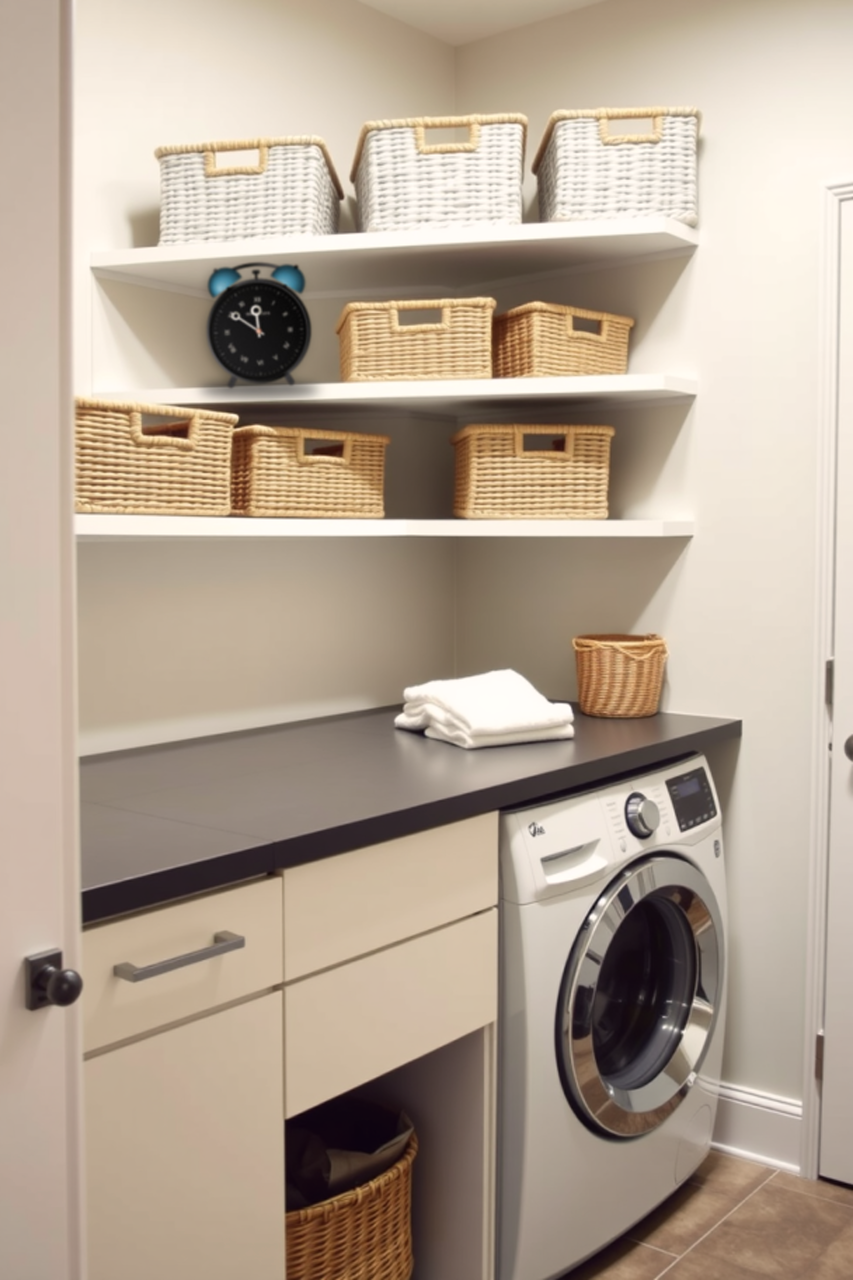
11,51
